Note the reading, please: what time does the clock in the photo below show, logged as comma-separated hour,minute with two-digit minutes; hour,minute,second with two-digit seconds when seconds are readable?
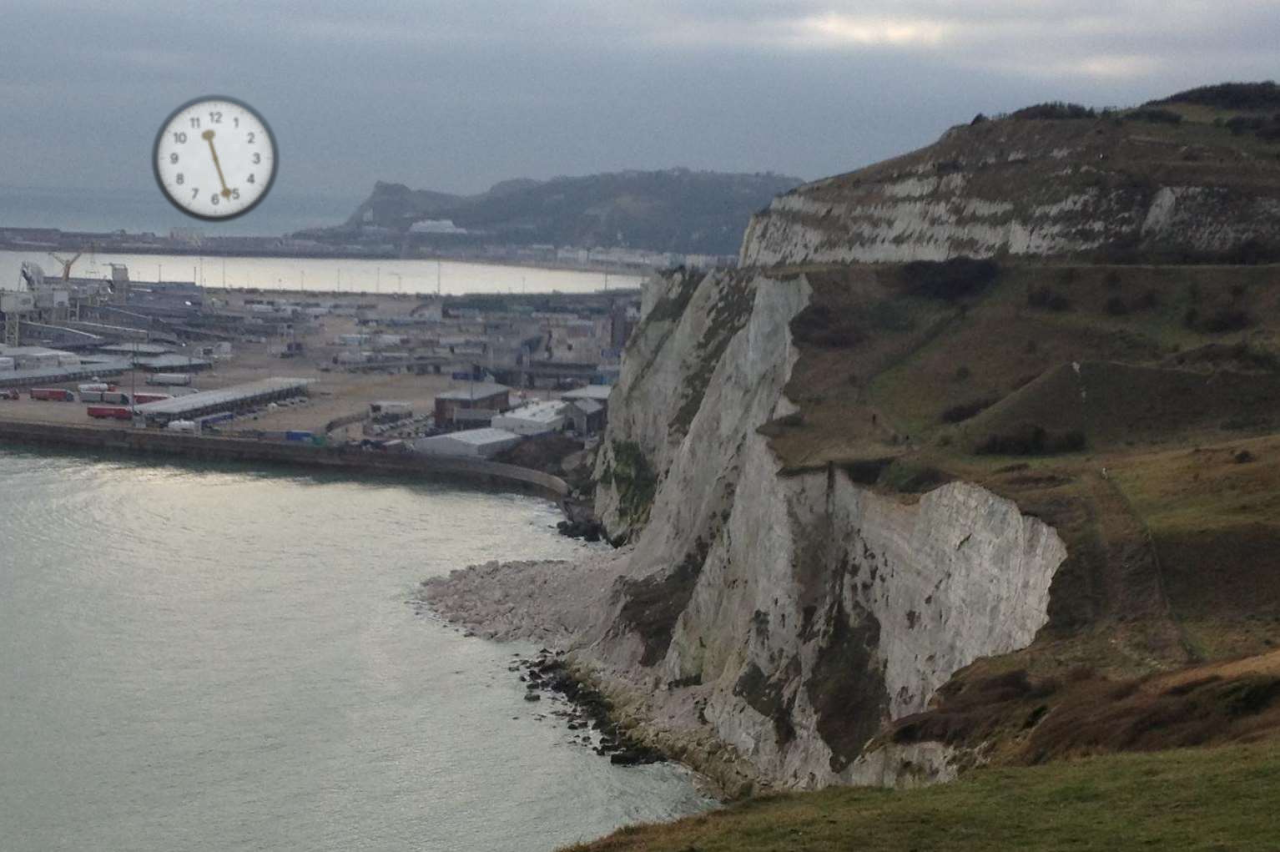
11,27
